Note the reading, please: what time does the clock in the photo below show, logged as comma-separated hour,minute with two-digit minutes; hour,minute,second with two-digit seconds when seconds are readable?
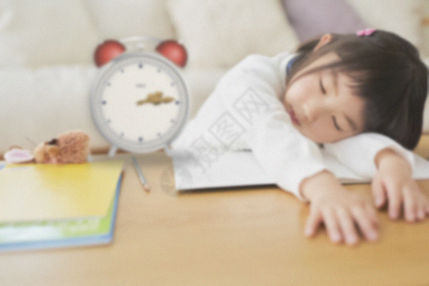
2,14
